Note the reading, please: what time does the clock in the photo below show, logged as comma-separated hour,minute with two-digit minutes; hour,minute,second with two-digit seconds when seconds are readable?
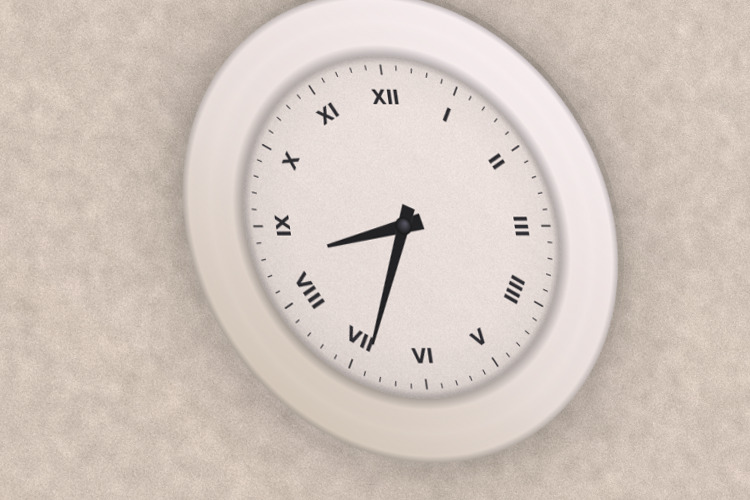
8,34
